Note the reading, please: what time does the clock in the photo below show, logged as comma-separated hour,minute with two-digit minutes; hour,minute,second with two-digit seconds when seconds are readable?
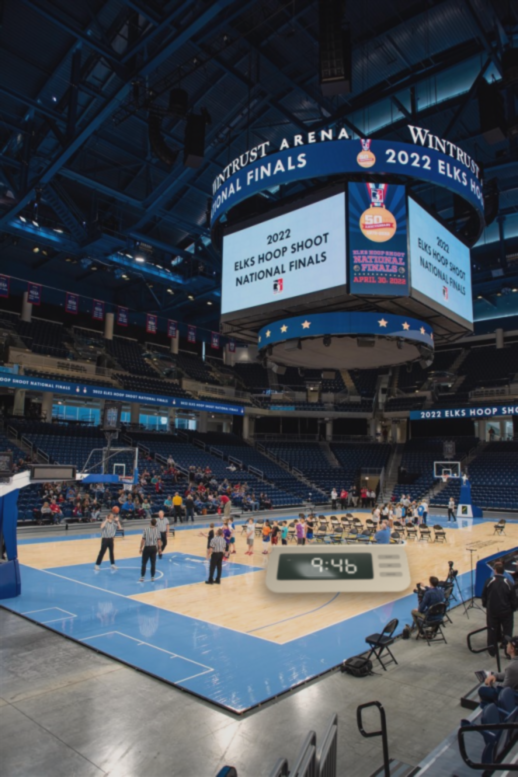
9,46
